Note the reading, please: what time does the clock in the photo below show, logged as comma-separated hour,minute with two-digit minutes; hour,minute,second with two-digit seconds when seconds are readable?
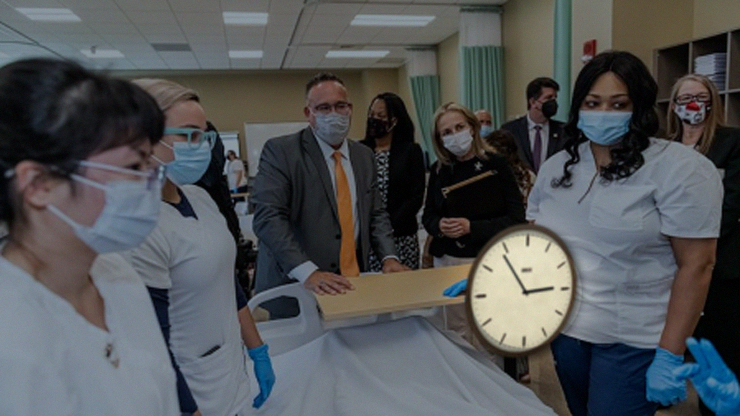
2,54
